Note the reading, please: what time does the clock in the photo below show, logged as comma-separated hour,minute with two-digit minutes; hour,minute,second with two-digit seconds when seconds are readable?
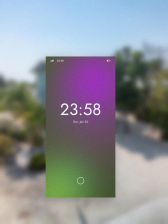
23,58
